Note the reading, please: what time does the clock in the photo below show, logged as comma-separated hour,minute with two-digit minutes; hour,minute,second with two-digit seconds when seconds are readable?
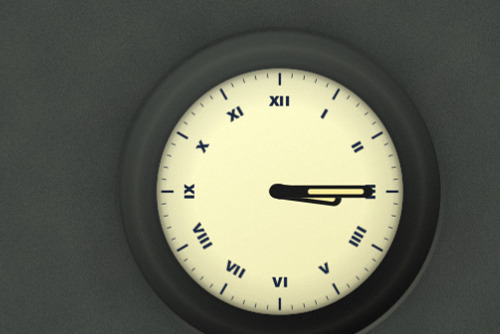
3,15
